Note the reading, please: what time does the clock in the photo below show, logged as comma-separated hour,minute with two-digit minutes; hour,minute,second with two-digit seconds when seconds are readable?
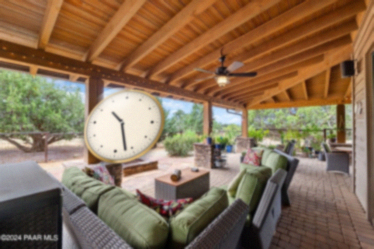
10,27
